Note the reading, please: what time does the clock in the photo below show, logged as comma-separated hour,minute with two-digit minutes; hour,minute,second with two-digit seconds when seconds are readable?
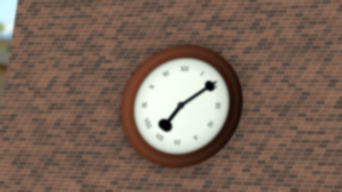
7,09
